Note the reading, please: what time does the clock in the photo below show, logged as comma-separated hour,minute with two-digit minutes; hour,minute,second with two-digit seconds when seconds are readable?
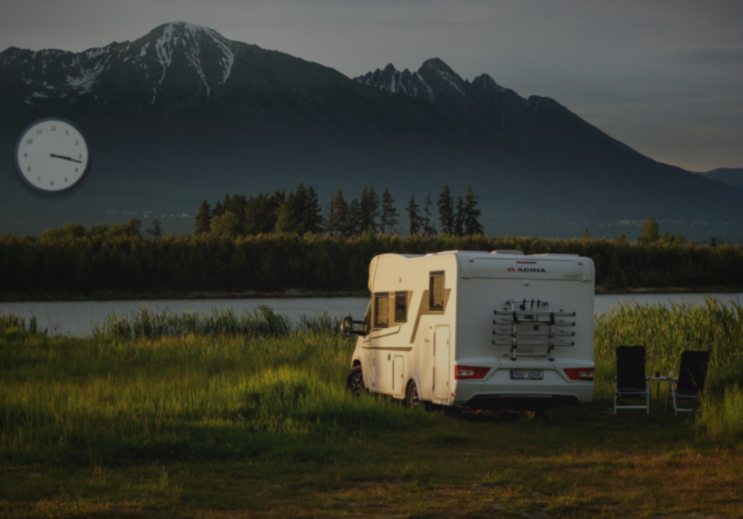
3,17
